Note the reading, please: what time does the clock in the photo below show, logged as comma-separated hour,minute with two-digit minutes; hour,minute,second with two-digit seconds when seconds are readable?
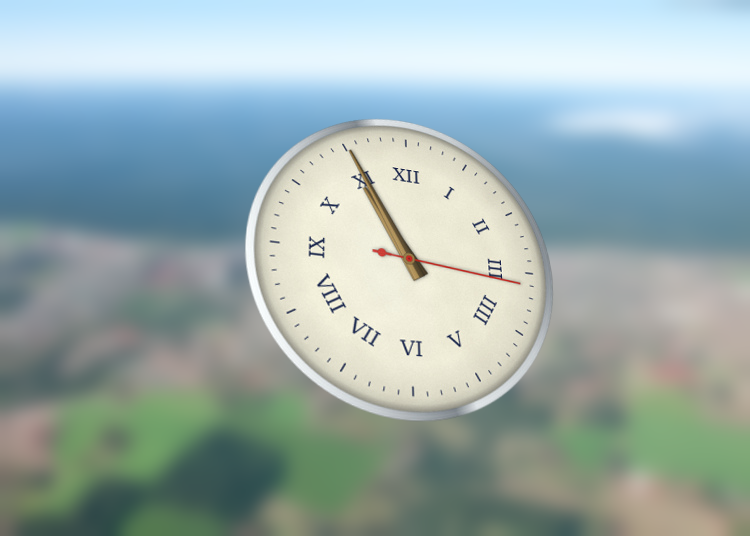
10,55,16
